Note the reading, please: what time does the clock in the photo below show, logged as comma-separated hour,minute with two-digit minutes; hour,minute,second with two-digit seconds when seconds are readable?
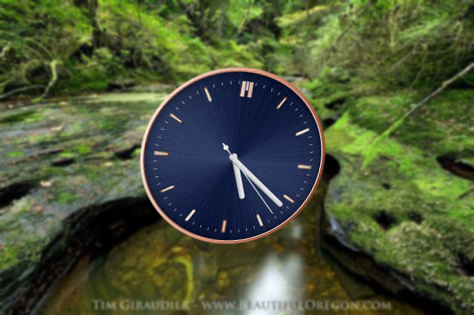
5,21,23
